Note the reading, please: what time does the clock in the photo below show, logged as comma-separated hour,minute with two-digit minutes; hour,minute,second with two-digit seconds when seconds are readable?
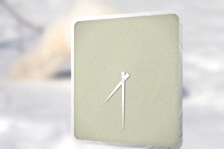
7,30
